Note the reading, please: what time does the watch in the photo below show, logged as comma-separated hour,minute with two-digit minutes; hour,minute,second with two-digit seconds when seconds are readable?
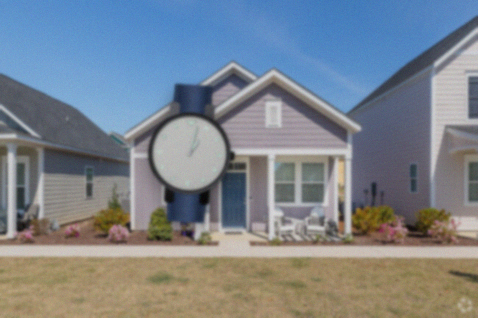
1,02
